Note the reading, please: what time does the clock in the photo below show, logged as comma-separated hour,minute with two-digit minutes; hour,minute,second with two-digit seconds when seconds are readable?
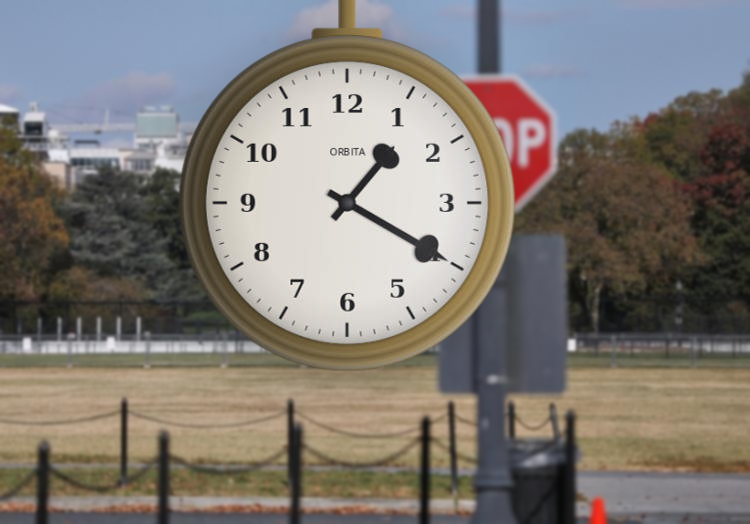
1,20
